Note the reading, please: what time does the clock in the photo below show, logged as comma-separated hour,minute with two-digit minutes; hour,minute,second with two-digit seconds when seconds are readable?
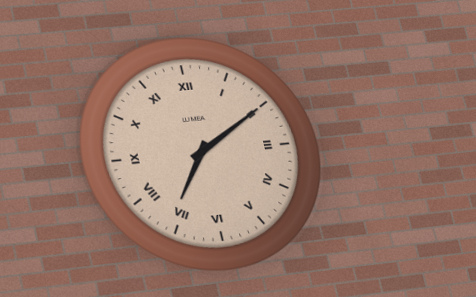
7,10
